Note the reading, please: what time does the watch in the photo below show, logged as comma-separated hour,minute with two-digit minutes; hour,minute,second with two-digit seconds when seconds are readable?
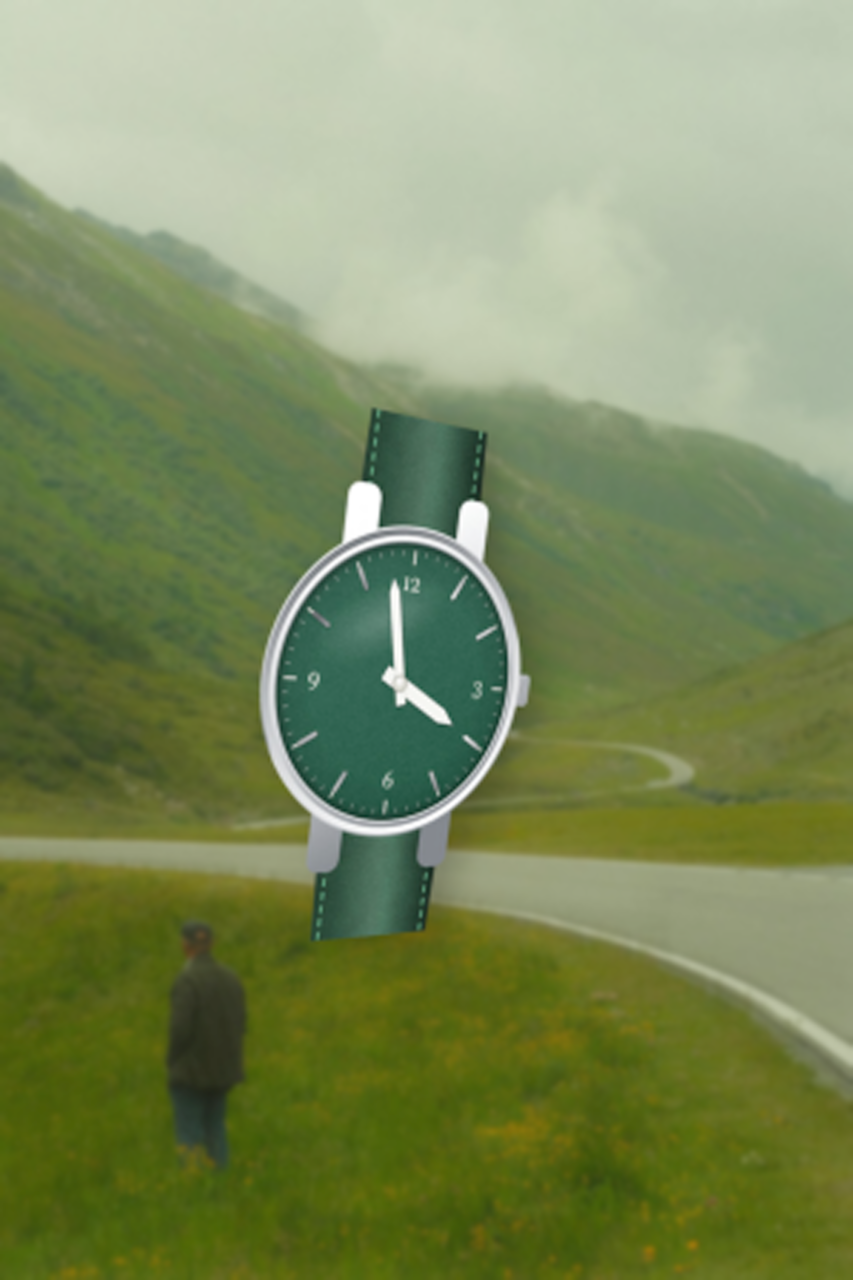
3,58
